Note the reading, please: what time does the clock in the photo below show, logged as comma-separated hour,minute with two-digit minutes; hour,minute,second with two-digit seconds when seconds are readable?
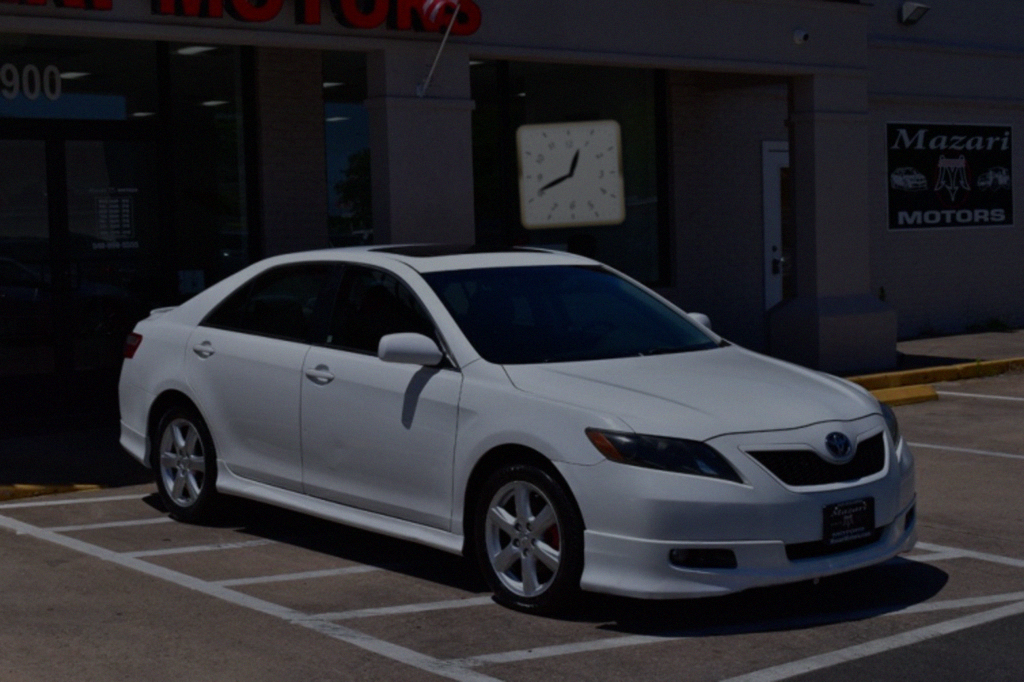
12,41
